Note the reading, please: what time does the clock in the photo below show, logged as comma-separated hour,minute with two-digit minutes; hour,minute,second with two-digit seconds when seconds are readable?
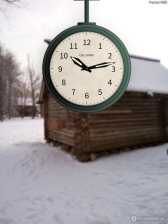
10,13
